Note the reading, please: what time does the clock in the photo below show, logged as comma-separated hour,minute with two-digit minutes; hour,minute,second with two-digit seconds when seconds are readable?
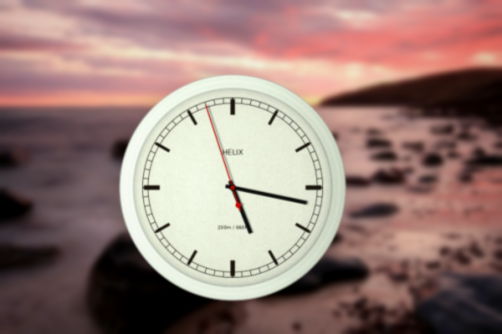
5,16,57
